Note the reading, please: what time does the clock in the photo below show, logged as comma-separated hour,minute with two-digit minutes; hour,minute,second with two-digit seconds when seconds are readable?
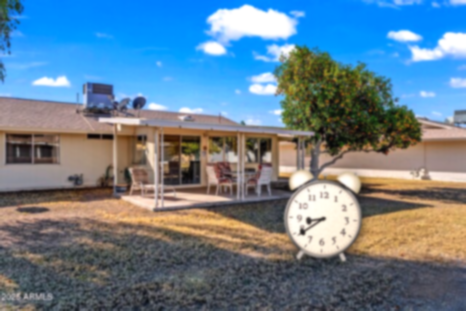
8,39
